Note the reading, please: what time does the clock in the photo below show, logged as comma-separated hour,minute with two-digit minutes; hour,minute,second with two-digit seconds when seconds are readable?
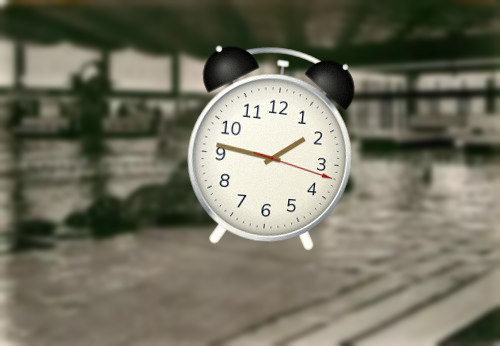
1,46,17
